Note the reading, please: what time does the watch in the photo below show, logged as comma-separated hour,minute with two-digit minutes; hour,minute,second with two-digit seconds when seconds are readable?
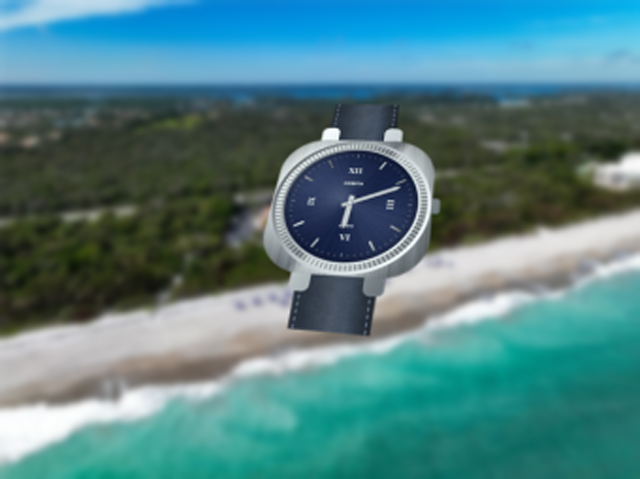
6,11
